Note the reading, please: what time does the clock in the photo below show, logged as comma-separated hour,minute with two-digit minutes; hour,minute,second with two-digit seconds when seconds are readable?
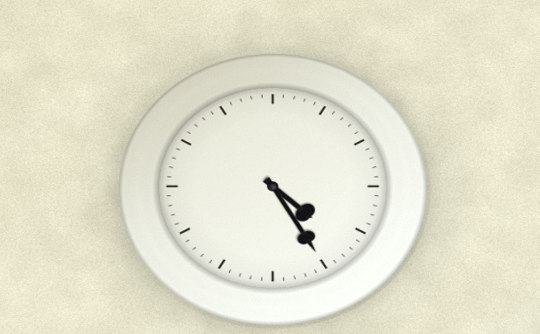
4,25
